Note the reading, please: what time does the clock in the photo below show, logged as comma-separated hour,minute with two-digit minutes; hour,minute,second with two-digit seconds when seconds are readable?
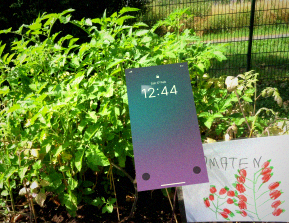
12,44
